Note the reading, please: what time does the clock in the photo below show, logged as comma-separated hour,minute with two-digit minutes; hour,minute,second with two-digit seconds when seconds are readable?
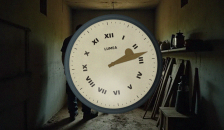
2,13
